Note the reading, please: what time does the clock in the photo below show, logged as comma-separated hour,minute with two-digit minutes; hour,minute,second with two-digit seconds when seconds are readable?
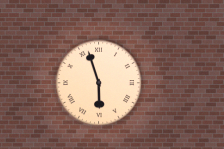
5,57
